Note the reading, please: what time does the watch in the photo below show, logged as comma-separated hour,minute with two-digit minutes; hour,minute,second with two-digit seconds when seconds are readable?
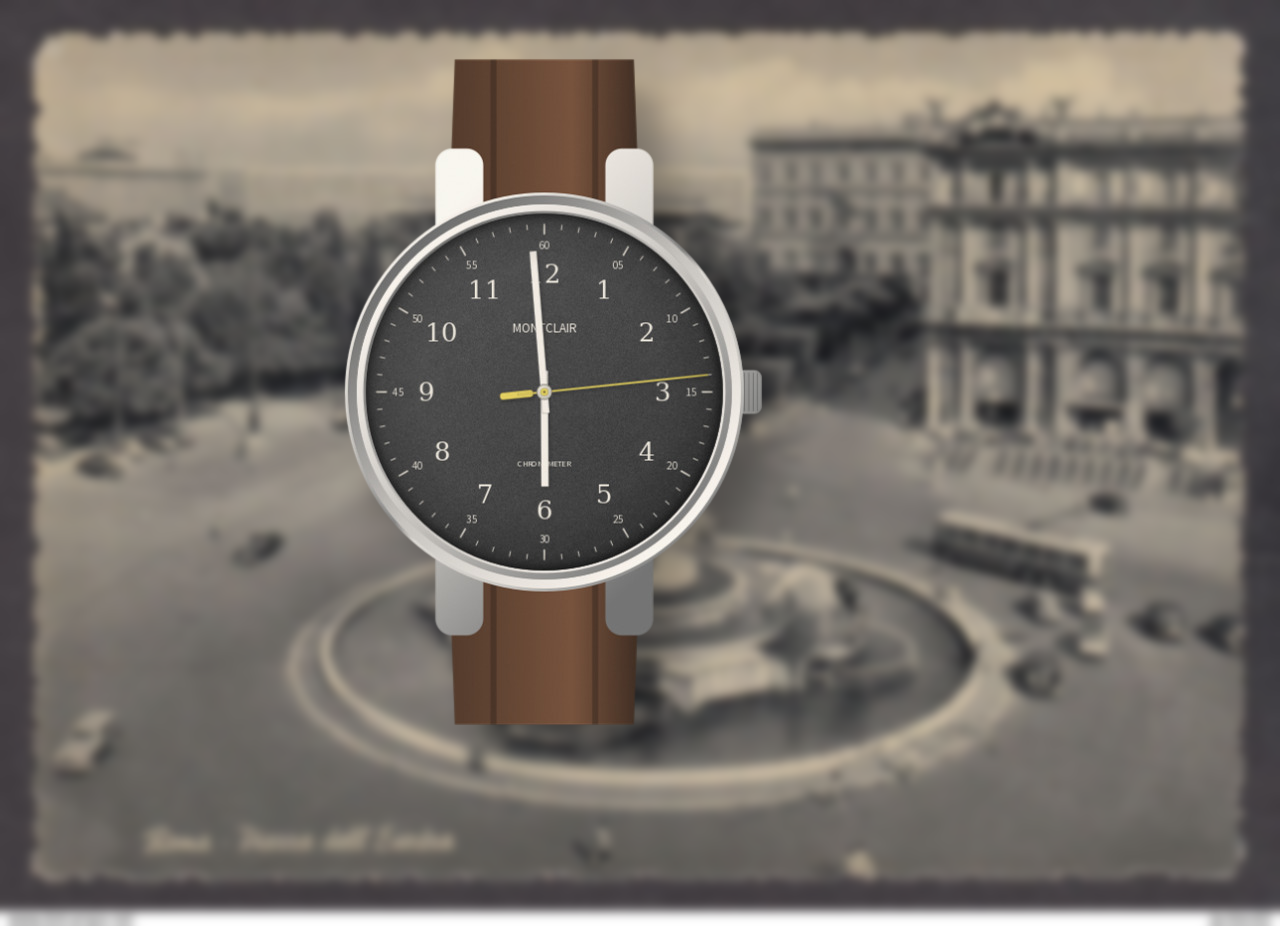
5,59,14
